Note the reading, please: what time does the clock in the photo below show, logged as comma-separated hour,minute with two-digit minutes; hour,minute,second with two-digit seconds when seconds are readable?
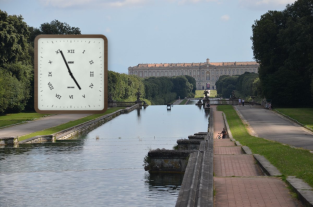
4,56
